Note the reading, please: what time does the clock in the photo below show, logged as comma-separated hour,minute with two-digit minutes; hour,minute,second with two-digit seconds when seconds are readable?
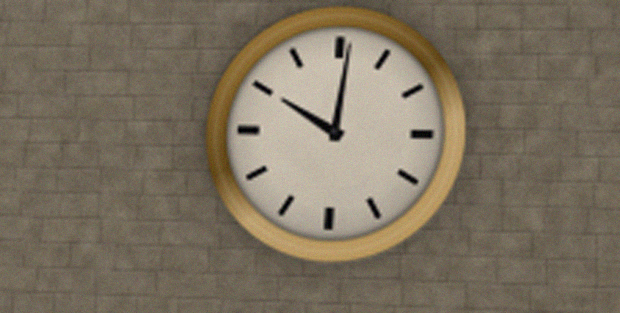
10,01
